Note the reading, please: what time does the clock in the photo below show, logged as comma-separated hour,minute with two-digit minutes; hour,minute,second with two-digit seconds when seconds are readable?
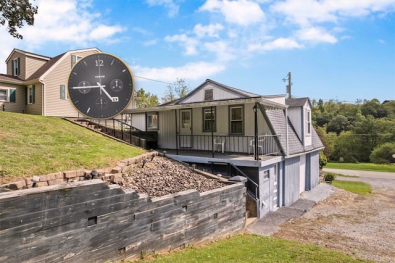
4,45
